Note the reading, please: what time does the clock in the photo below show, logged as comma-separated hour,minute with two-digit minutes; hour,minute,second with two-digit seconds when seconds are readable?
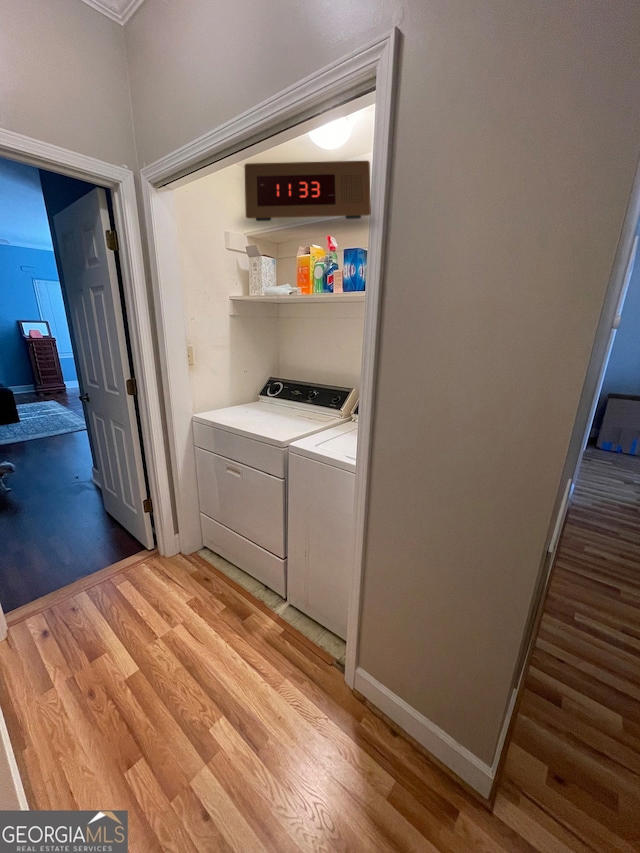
11,33
